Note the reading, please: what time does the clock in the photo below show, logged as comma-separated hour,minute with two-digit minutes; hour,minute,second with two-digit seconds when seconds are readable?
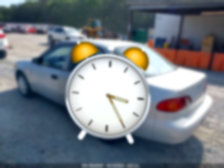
3,25
